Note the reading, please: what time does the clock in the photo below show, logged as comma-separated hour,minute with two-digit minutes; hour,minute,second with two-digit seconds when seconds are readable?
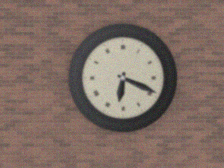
6,19
